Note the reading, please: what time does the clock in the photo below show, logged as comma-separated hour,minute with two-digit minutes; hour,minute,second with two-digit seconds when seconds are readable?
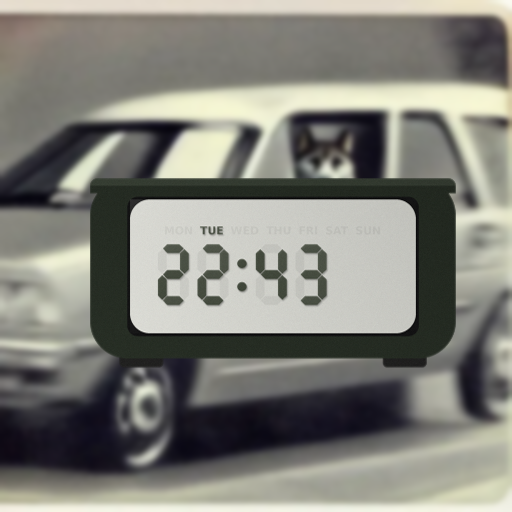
22,43
